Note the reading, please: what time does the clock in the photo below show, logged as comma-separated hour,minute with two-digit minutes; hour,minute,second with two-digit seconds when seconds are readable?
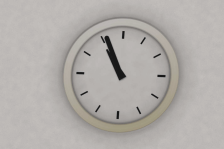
10,56
